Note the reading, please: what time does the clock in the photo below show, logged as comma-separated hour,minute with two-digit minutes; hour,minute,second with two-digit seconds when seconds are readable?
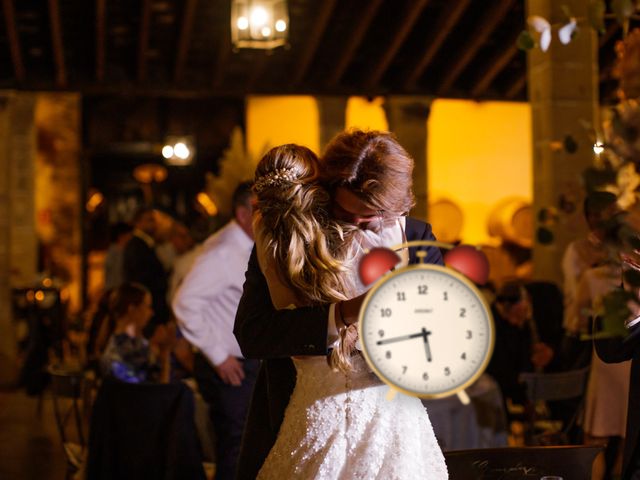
5,43
